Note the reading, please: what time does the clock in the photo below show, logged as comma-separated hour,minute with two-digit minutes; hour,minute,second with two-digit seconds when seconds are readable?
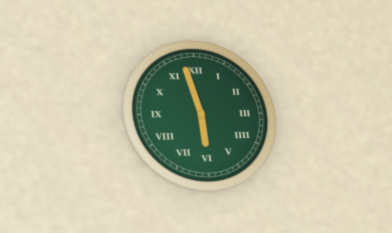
5,58
